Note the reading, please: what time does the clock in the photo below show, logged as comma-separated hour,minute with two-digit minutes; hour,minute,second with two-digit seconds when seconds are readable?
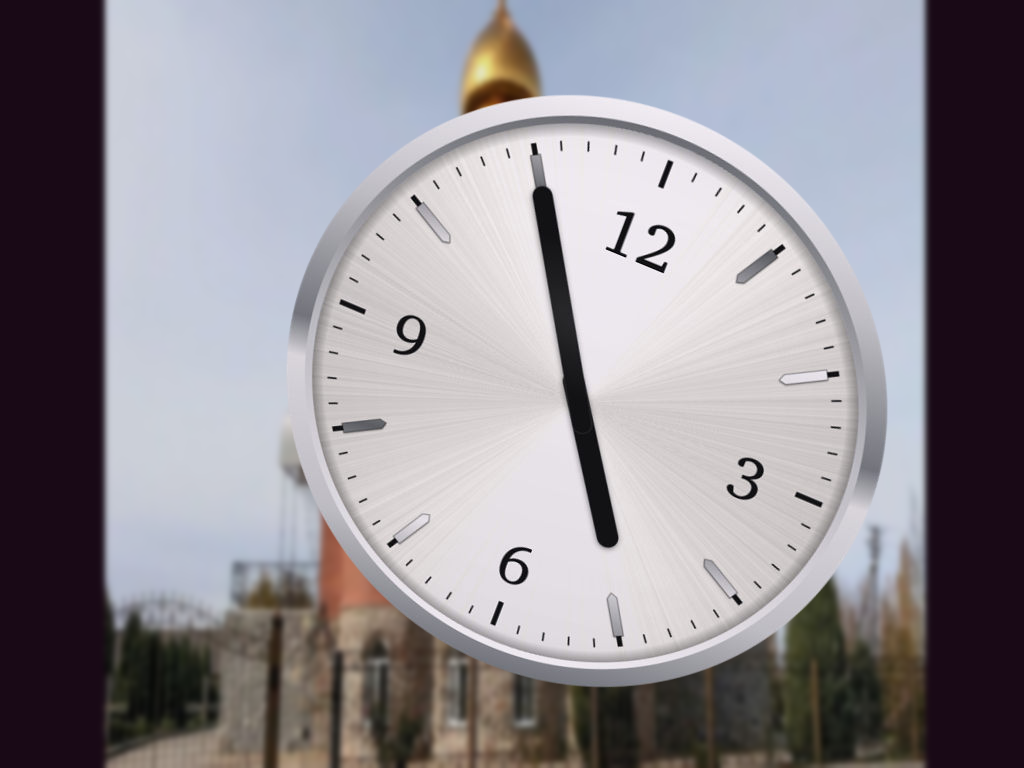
4,55
